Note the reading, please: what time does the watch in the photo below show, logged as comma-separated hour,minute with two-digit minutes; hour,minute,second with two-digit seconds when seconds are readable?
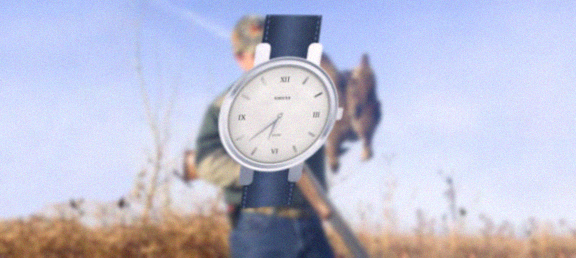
6,38
